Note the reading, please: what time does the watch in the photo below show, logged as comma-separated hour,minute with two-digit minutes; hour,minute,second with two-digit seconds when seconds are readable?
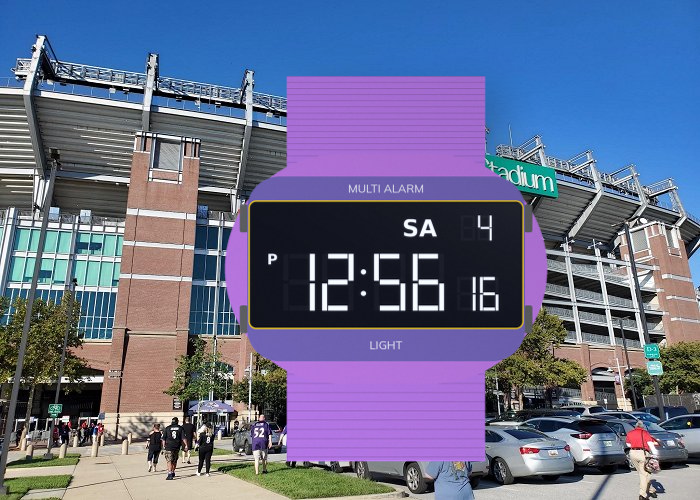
12,56,16
